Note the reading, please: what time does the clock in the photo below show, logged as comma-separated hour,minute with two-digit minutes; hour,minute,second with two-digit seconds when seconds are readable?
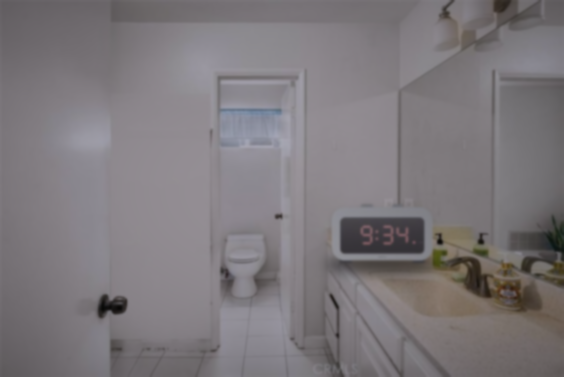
9,34
